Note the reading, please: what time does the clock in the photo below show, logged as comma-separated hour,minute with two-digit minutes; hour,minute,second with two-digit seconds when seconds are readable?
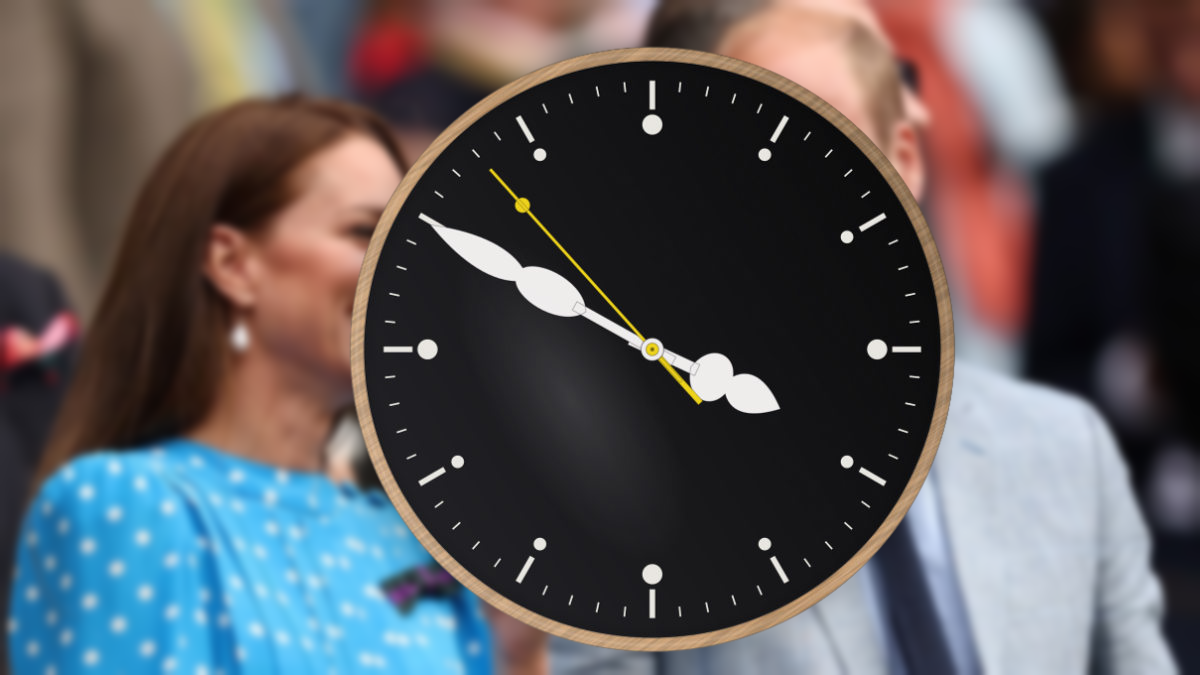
3,49,53
